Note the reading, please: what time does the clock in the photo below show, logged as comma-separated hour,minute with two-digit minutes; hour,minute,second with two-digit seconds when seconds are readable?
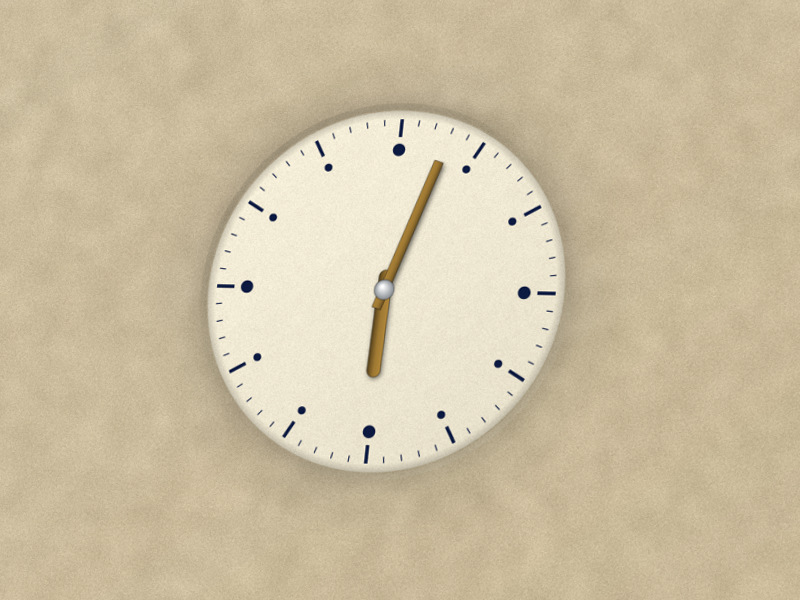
6,03
